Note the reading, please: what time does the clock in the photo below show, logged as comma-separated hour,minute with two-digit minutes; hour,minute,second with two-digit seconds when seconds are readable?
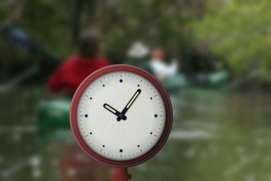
10,06
